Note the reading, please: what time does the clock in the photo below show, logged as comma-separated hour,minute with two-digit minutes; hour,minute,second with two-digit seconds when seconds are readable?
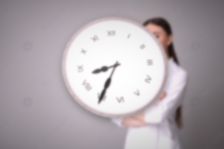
8,35
